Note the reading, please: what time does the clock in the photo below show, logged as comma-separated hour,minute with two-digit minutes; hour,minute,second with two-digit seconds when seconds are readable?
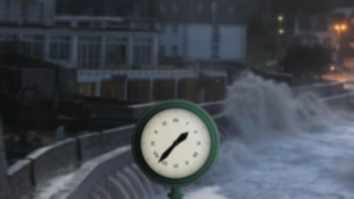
1,37
